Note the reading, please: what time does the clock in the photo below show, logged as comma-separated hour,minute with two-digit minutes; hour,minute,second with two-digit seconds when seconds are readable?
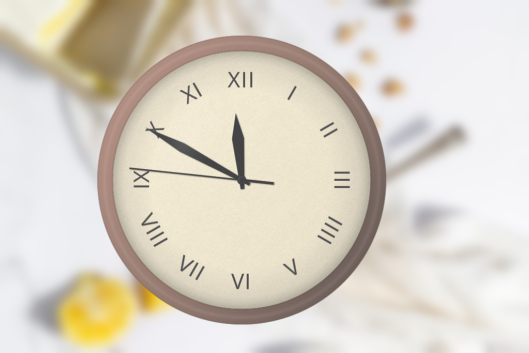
11,49,46
